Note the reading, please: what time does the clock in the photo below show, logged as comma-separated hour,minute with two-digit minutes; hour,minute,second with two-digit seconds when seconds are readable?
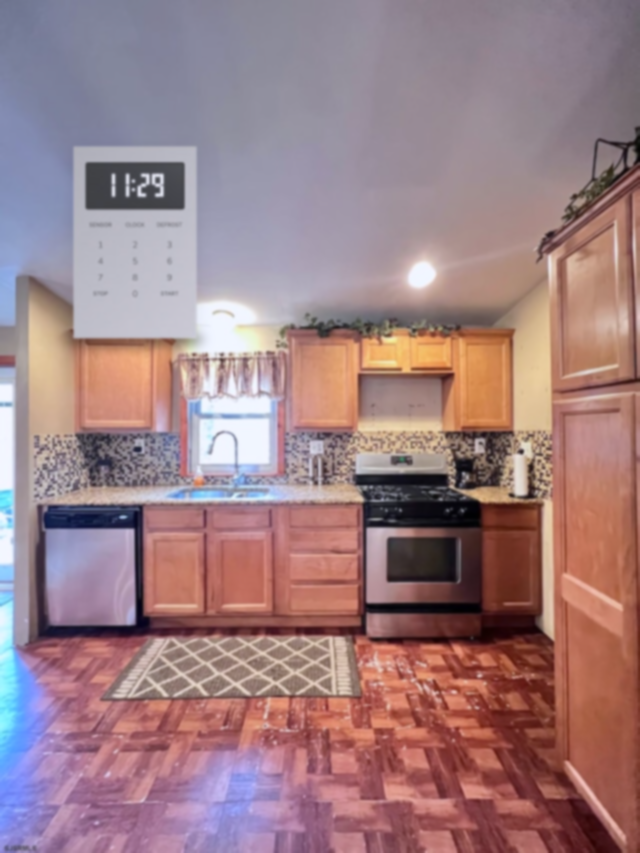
11,29
